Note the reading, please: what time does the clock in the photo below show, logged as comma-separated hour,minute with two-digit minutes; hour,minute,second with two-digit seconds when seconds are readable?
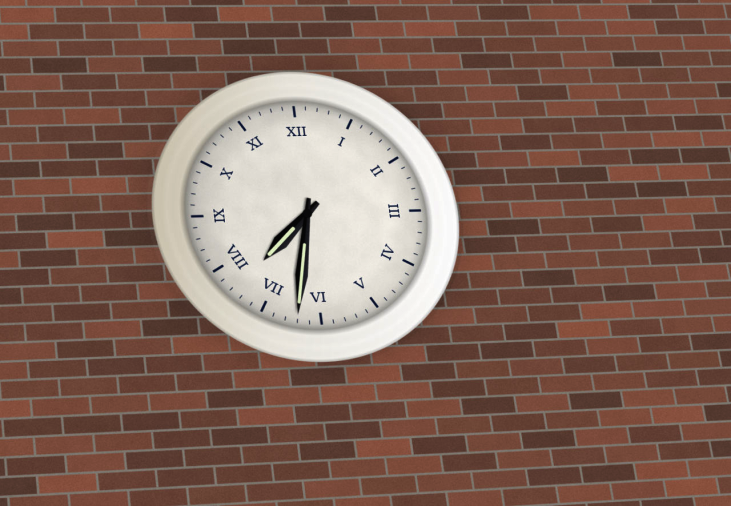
7,32
